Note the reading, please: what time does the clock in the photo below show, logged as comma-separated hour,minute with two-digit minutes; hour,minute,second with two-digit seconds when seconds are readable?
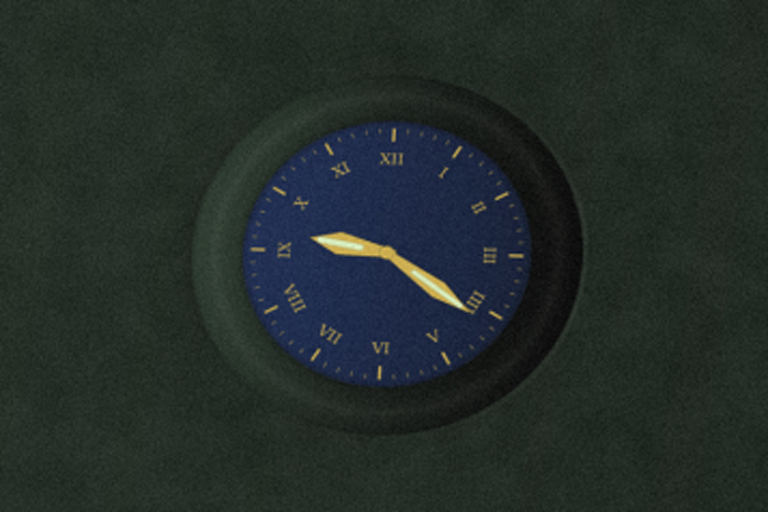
9,21
